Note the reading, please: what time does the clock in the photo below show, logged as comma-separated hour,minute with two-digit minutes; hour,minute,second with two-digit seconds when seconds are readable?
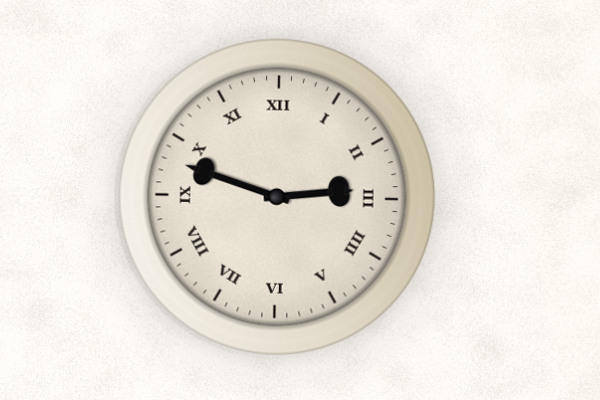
2,48
